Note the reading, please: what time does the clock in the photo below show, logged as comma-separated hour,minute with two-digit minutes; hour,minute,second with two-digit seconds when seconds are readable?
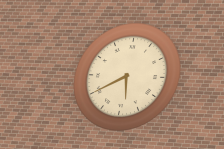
5,40
